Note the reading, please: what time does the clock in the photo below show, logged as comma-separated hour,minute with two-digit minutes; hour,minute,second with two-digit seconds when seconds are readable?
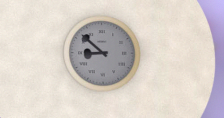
8,52
